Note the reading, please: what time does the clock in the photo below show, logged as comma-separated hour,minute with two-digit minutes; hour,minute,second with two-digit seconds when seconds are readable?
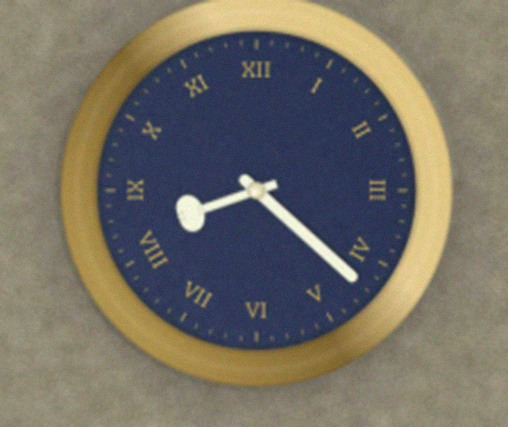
8,22
